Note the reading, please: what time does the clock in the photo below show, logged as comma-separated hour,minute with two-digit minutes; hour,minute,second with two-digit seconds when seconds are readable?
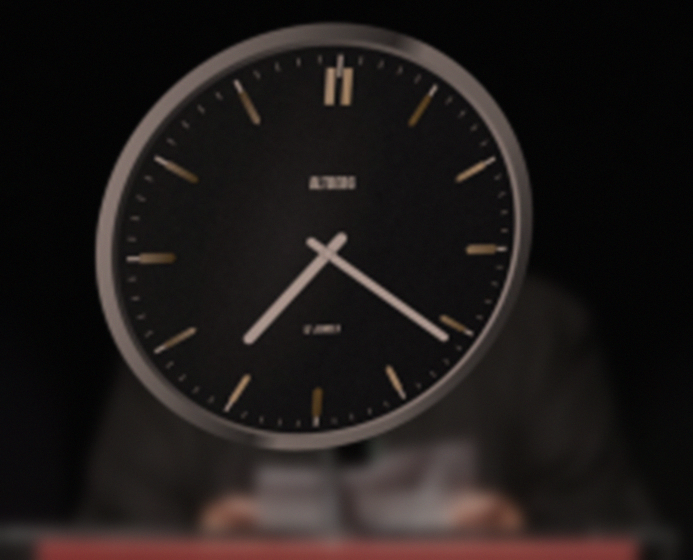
7,21
